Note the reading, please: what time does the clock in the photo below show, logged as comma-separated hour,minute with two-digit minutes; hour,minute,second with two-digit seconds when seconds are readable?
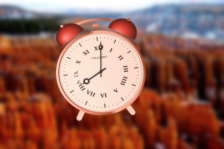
8,01
